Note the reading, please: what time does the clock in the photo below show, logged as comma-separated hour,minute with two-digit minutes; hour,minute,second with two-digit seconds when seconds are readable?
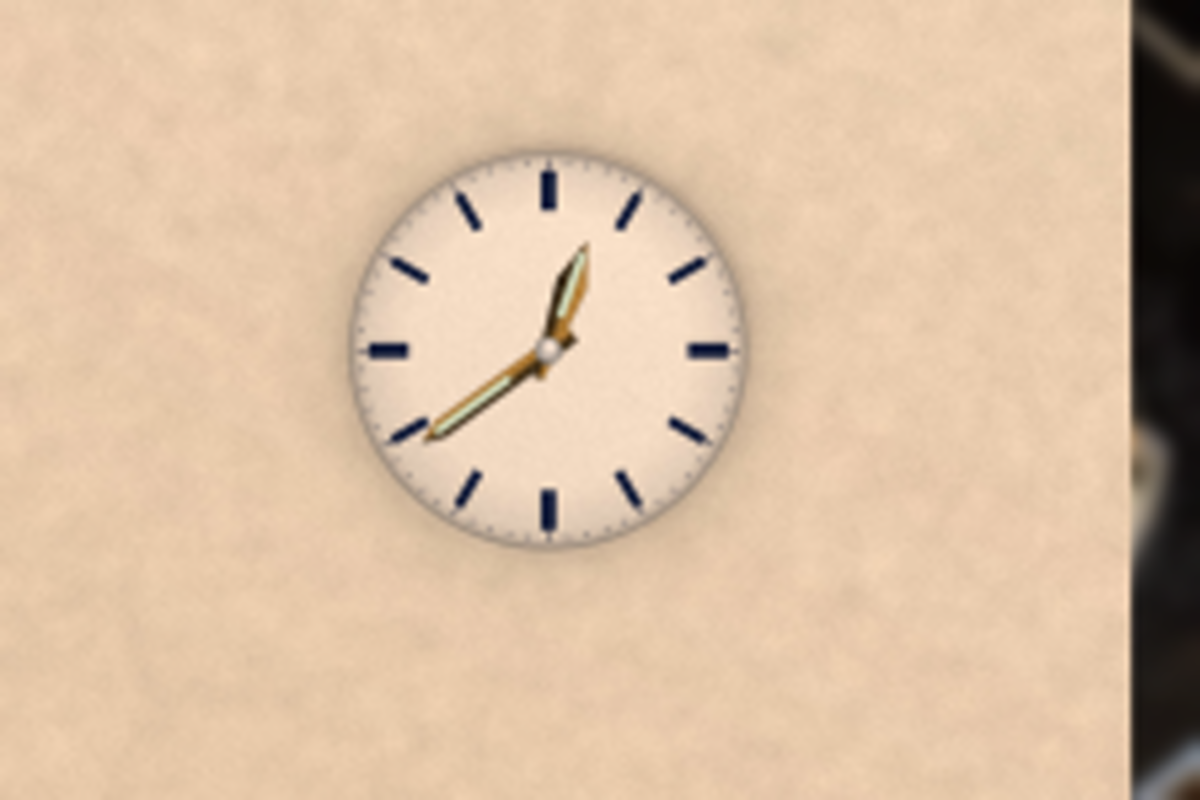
12,39
